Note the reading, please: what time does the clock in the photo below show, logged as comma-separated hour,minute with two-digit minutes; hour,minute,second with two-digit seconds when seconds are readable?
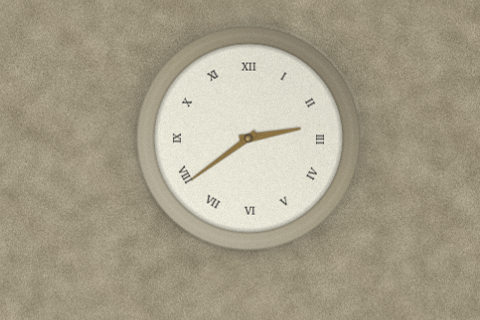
2,39
